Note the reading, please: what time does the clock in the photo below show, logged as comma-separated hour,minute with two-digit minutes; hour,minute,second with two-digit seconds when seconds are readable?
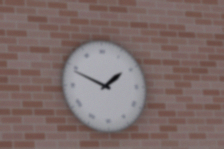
1,49
